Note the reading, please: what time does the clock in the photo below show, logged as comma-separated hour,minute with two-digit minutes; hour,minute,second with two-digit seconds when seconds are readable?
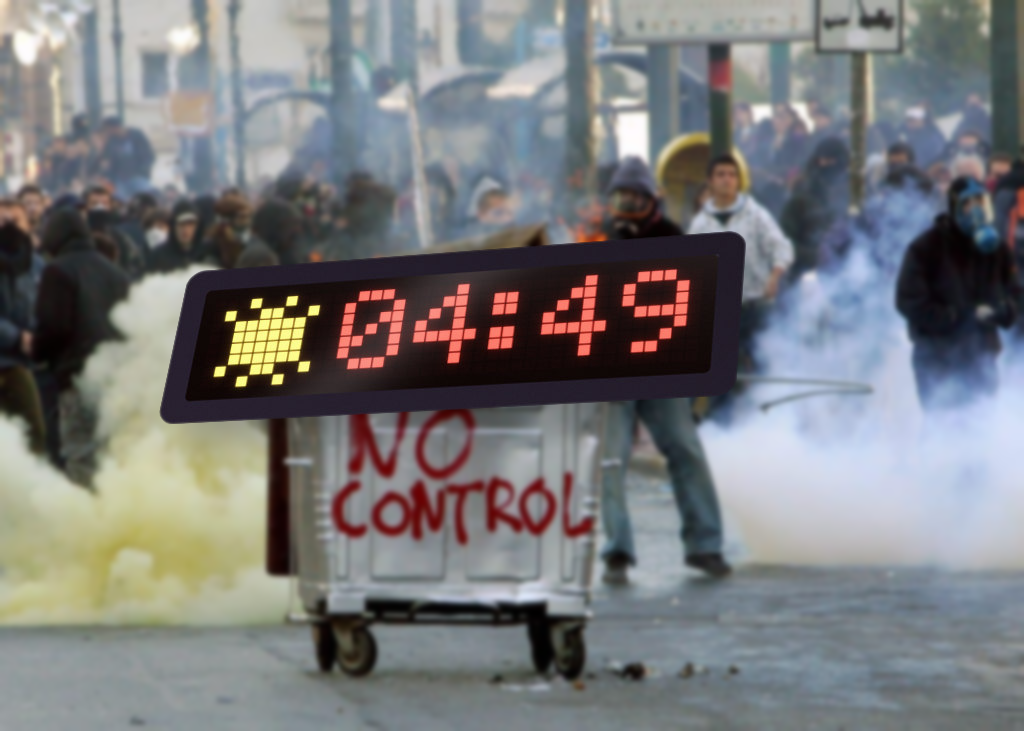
4,49
